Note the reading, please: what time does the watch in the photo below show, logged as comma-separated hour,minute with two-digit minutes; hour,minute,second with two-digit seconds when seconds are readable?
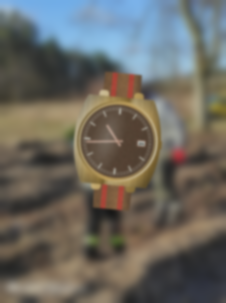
10,44
